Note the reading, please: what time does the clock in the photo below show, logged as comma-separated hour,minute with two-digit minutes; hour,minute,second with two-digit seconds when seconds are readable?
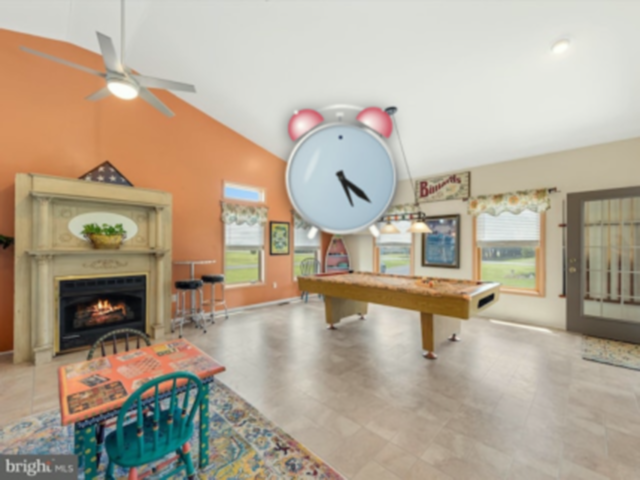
5,22
